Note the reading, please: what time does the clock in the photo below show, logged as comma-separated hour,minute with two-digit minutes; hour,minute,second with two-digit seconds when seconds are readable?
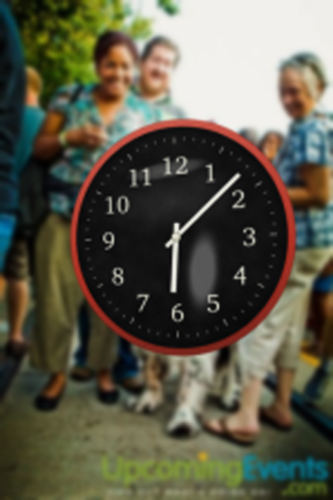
6,08
